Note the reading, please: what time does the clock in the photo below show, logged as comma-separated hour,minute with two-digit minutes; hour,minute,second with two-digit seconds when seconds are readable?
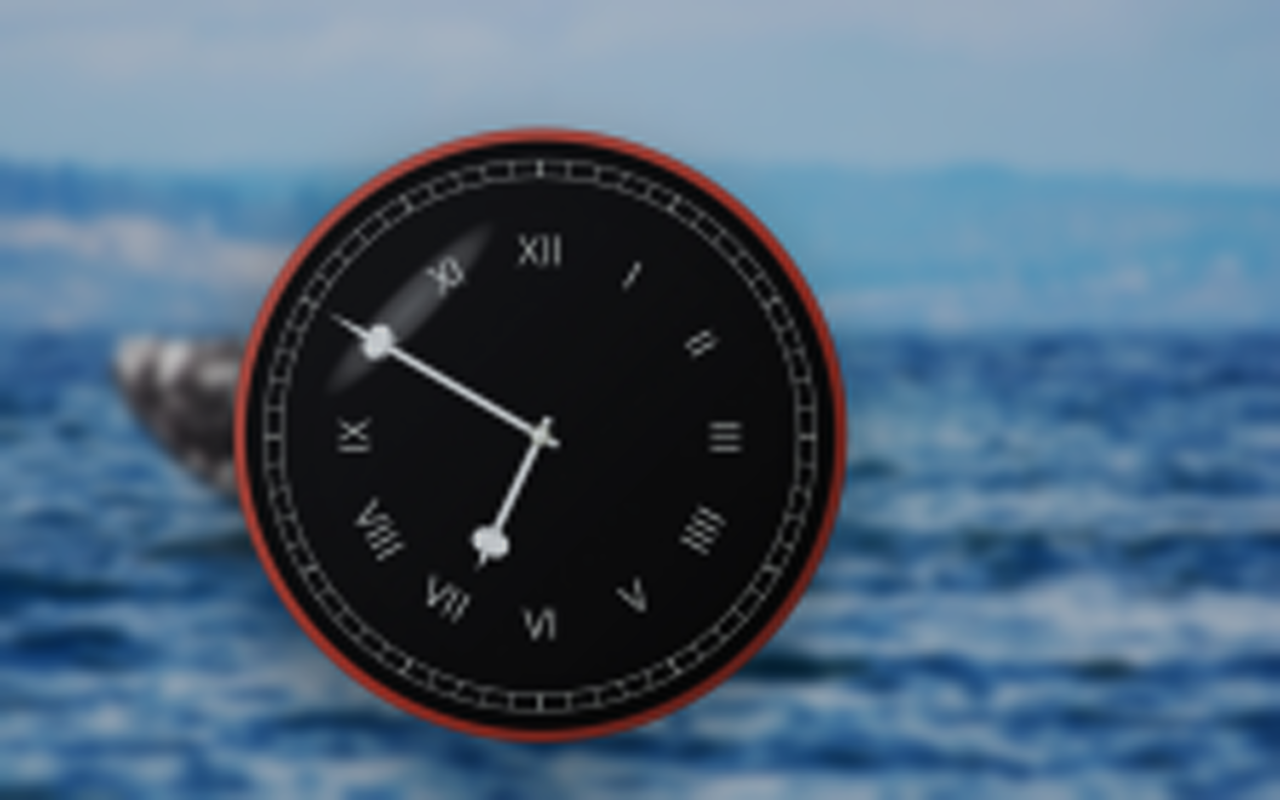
6,50
